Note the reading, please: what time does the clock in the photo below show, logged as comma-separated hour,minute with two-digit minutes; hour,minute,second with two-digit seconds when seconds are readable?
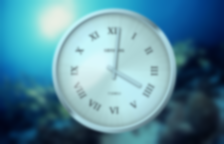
4,01
